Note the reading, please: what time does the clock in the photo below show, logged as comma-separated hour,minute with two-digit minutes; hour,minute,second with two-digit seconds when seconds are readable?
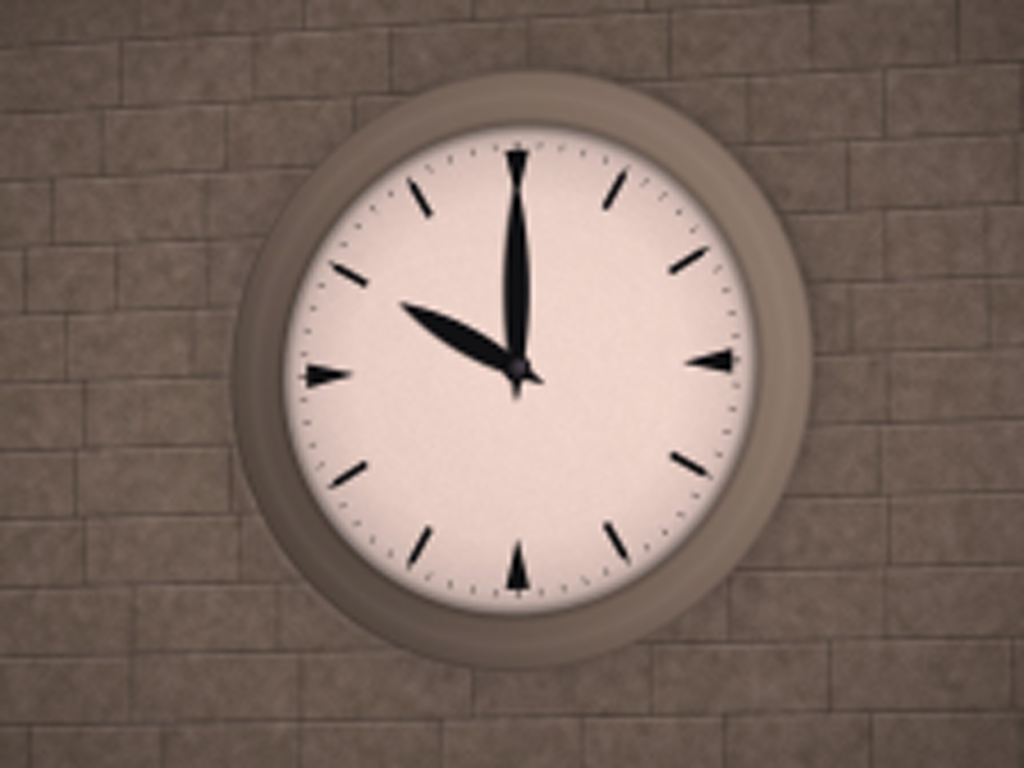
10,00
